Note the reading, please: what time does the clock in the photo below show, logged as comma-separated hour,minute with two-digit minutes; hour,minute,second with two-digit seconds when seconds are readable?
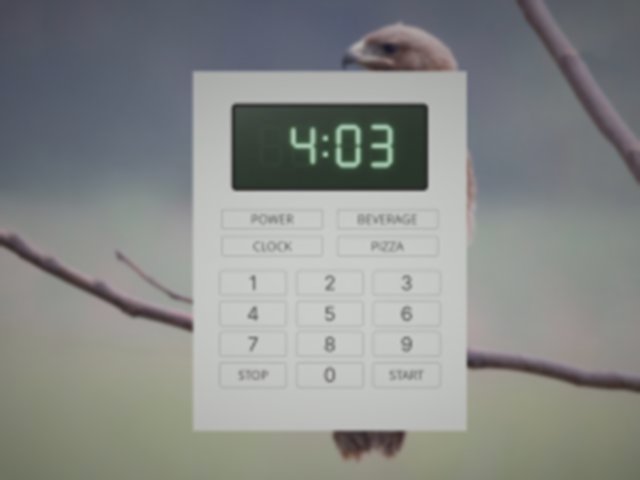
4,03
